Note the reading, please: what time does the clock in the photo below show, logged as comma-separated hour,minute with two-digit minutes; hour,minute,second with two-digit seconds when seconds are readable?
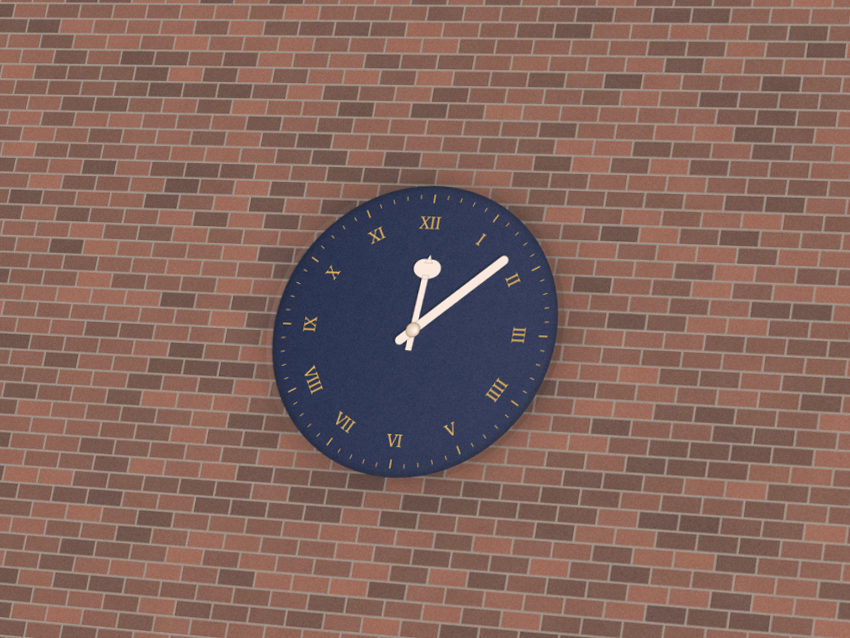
12,08
